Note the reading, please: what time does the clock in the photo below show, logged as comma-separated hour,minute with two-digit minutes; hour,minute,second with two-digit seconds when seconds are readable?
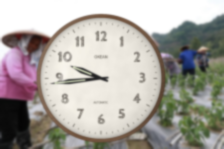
9,44
